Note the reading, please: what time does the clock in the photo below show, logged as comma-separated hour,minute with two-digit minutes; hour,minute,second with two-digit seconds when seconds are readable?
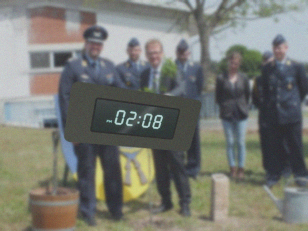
2,08
